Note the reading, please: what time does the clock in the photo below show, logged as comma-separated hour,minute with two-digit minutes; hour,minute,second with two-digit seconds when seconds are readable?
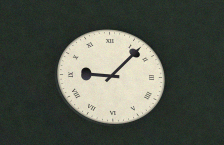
9,07
